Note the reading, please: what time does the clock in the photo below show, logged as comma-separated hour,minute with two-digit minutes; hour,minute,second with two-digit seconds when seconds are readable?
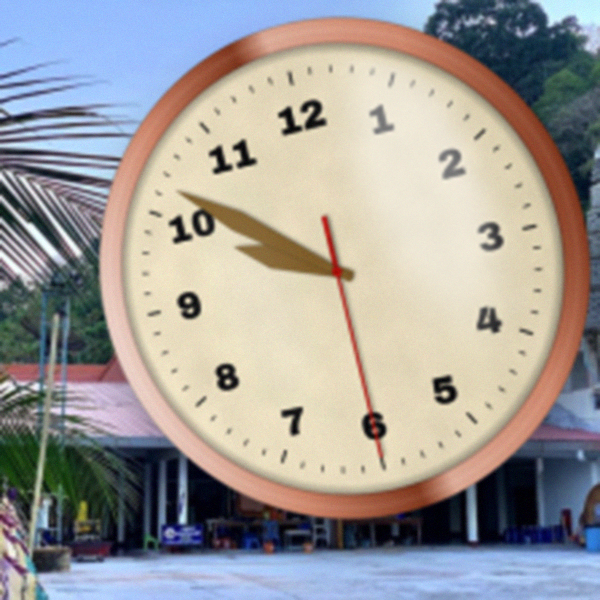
9,51,30
